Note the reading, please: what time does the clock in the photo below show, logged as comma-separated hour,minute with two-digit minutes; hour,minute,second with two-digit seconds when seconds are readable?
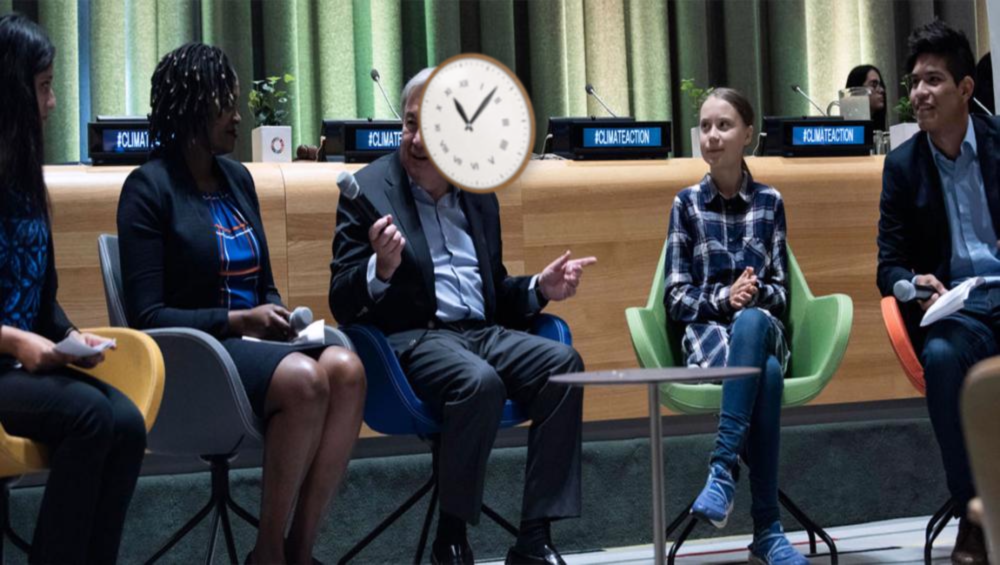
11,08
